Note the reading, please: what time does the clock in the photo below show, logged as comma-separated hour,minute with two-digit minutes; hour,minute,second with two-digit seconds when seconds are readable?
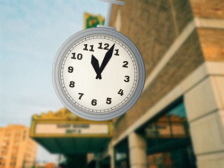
11,03
